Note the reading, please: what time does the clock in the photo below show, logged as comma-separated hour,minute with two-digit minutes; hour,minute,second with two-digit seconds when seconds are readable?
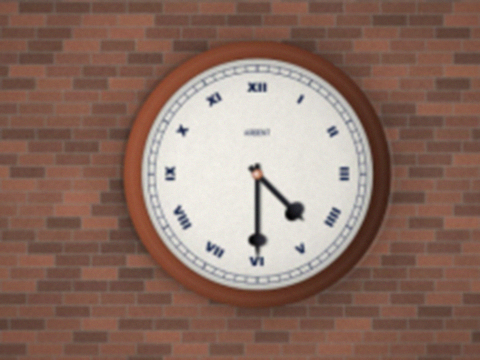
4,30
